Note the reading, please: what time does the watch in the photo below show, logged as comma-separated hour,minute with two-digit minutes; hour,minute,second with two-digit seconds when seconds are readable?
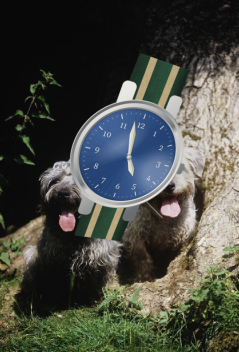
4,58
